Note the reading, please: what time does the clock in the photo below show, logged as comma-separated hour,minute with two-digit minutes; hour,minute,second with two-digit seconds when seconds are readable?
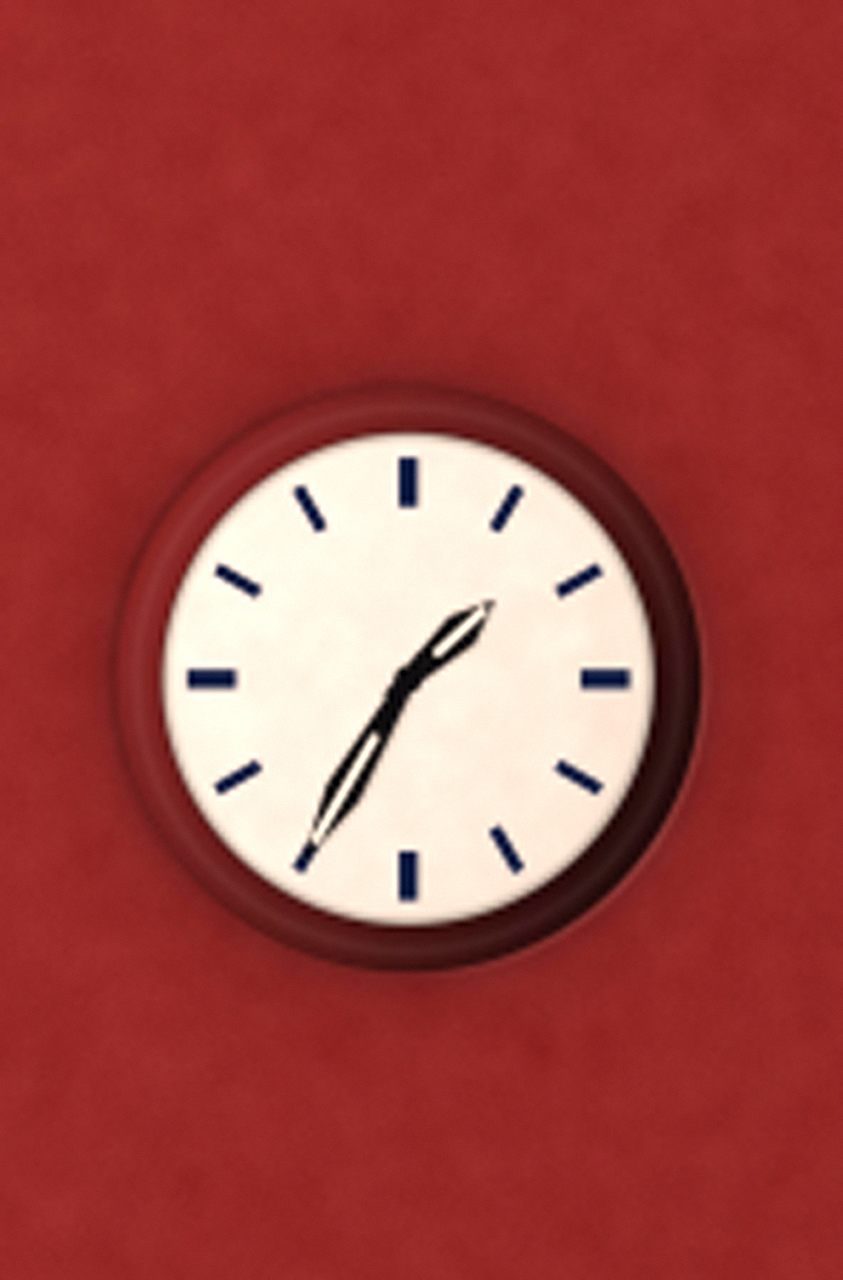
1,35
